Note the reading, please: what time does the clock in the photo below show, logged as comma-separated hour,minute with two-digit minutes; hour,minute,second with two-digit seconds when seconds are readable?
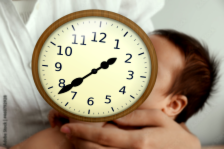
1,38
